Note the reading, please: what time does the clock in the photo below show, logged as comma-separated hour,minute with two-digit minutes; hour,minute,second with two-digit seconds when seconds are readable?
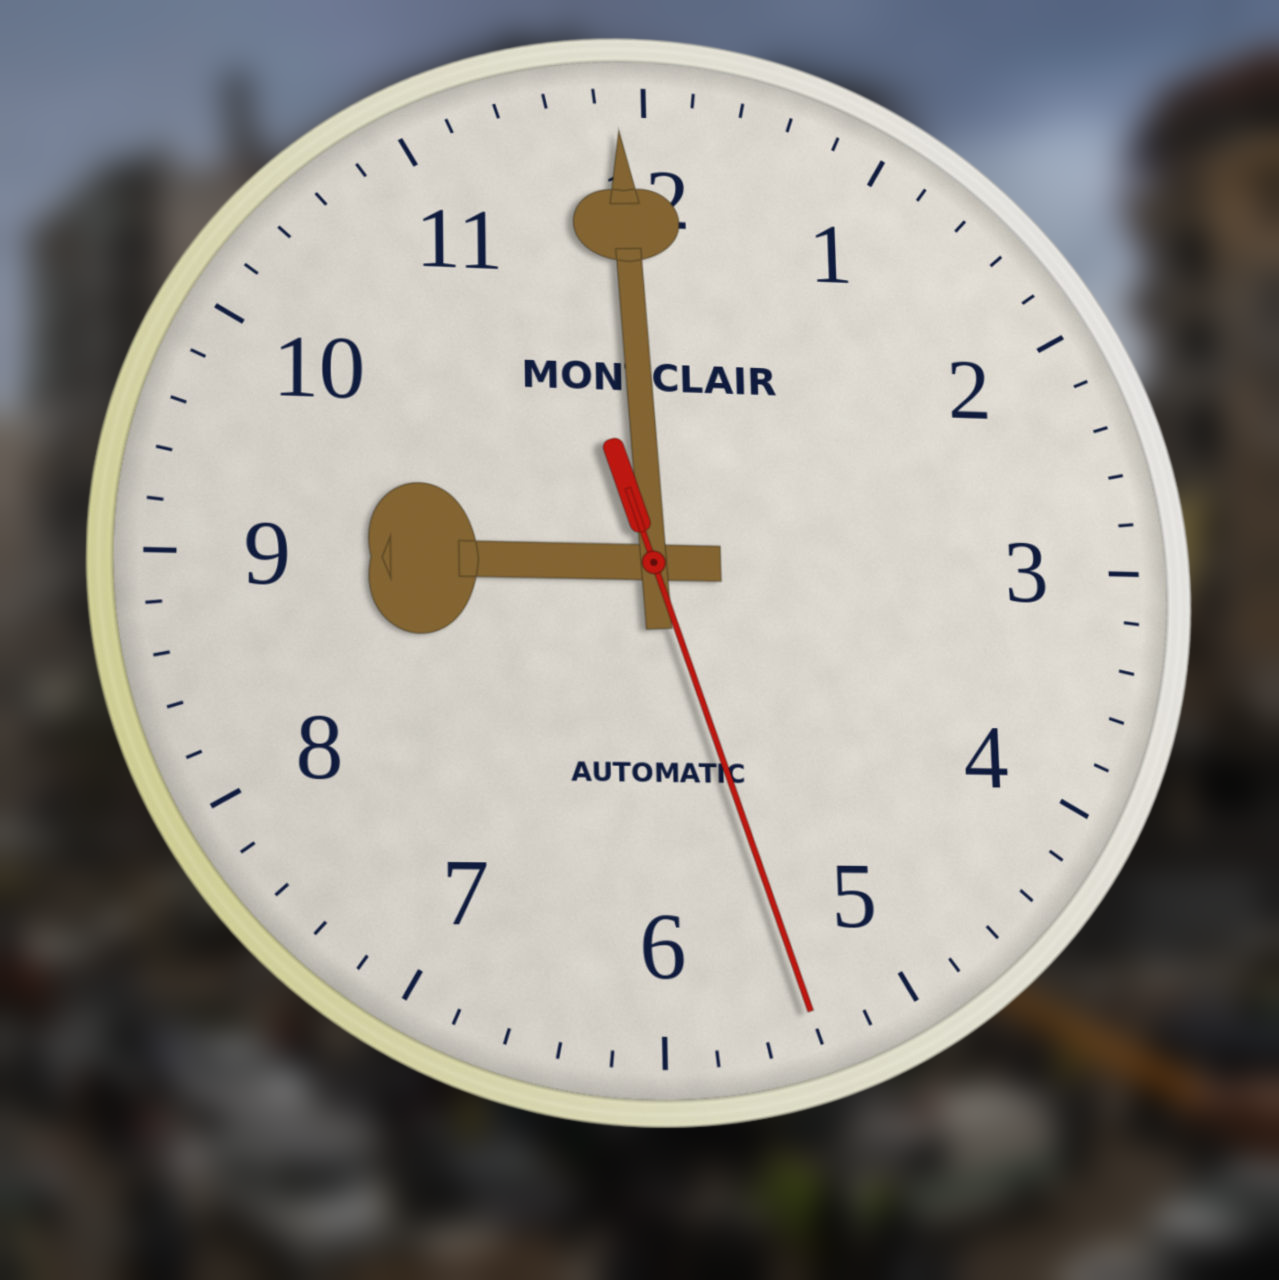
8,59,27
